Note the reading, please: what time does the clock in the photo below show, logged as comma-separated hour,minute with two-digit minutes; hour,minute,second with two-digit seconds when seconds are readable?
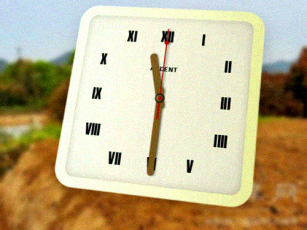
11,30,00
